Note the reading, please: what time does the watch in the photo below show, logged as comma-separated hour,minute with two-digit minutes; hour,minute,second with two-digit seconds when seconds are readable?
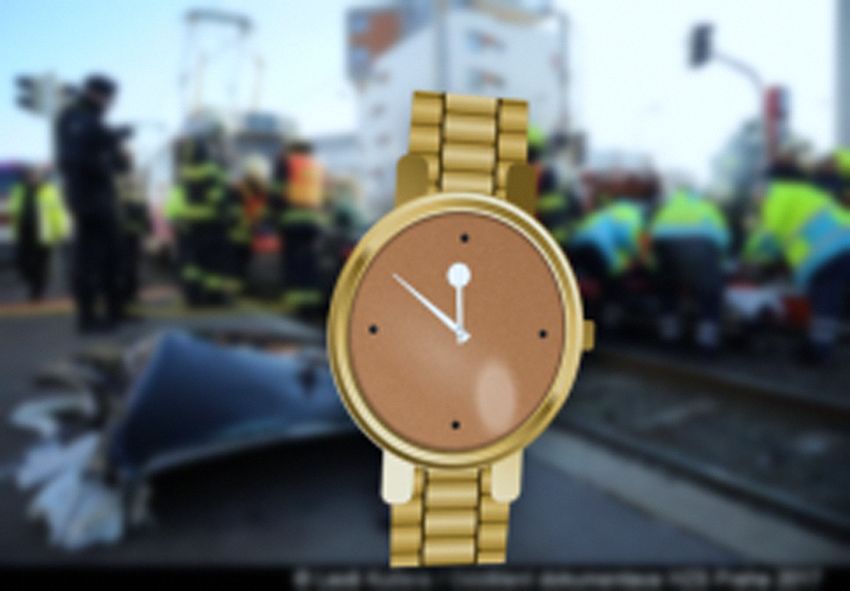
11,51
